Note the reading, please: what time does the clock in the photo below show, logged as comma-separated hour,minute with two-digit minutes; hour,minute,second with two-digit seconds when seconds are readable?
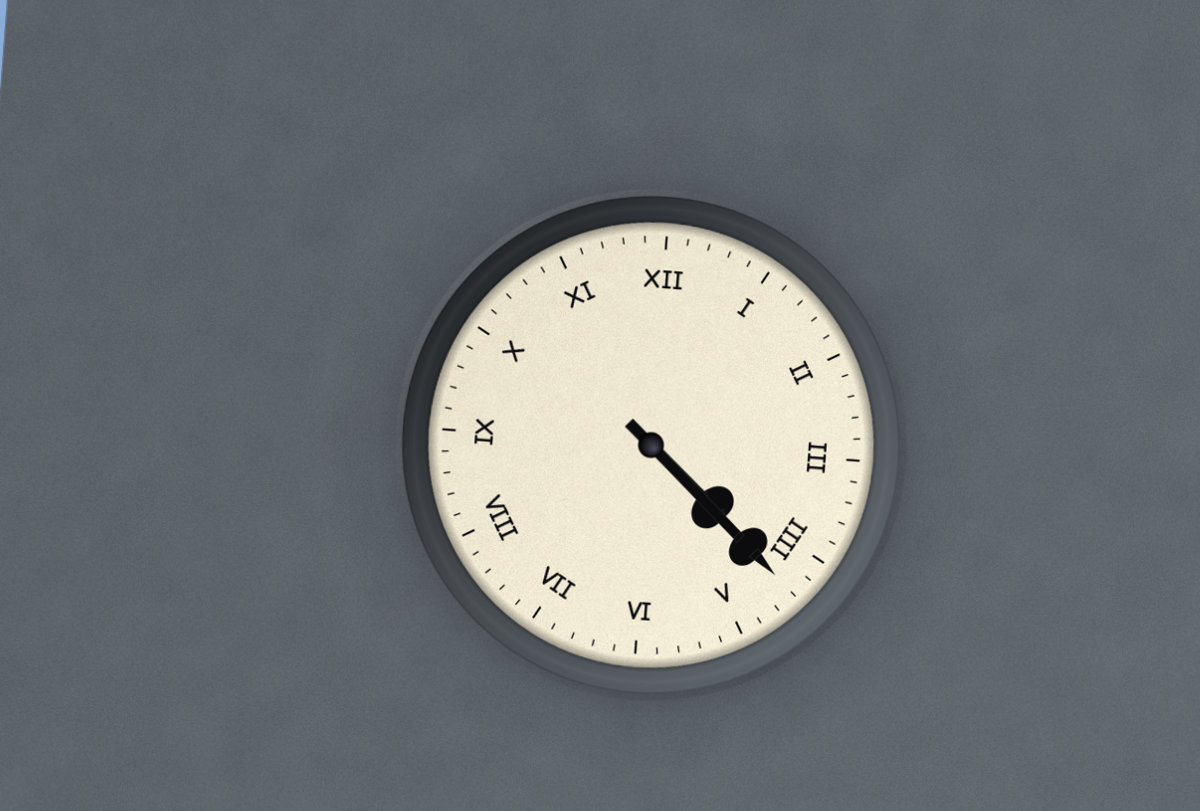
4,22
